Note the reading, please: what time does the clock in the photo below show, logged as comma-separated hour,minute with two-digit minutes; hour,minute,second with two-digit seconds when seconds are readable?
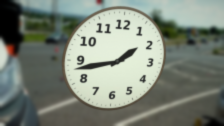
1,43
